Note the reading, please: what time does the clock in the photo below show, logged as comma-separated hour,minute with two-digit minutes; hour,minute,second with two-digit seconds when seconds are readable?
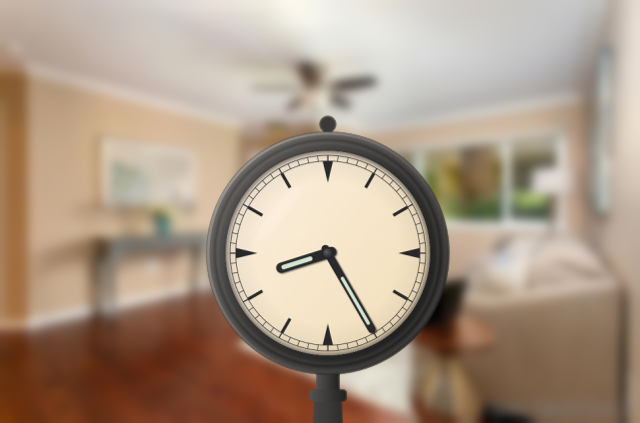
8,25
